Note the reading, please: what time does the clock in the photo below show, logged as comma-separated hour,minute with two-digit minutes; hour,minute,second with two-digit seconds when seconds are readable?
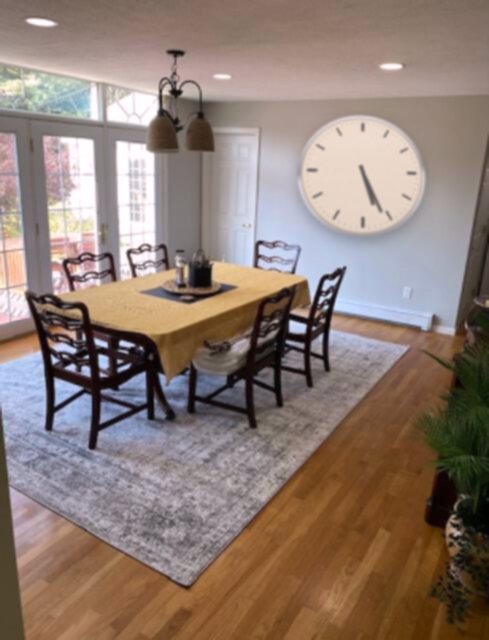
5,26
